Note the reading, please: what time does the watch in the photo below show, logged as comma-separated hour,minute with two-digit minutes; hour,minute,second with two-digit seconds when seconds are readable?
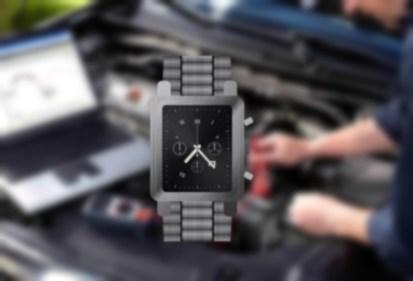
7,23
